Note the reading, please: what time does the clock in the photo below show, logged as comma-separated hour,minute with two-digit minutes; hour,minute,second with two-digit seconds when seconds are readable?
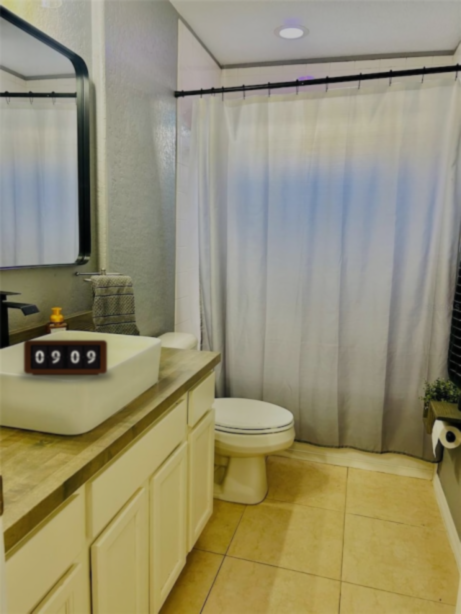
9,09
